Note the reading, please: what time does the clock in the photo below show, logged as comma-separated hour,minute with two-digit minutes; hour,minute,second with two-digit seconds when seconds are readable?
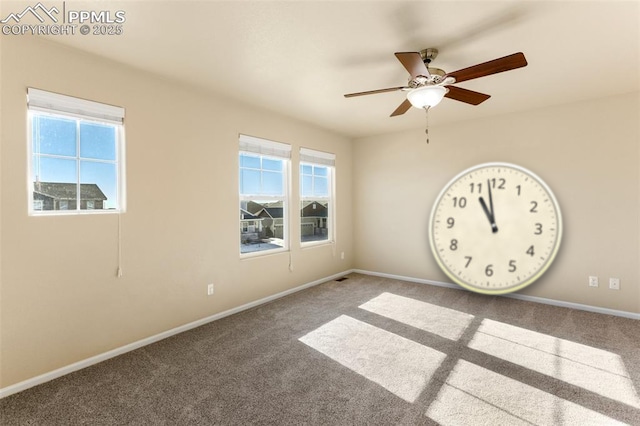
10,58
